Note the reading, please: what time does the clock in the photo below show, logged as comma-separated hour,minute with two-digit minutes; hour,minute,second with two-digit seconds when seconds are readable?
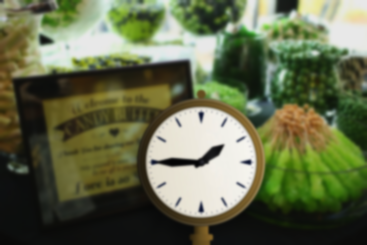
1,45
